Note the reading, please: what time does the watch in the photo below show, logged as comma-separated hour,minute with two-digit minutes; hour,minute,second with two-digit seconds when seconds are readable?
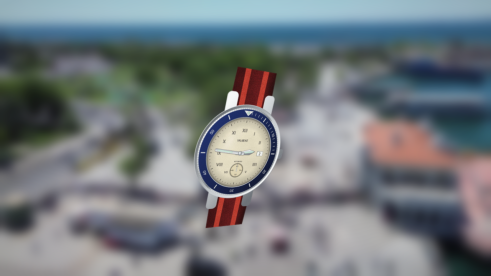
2,46
